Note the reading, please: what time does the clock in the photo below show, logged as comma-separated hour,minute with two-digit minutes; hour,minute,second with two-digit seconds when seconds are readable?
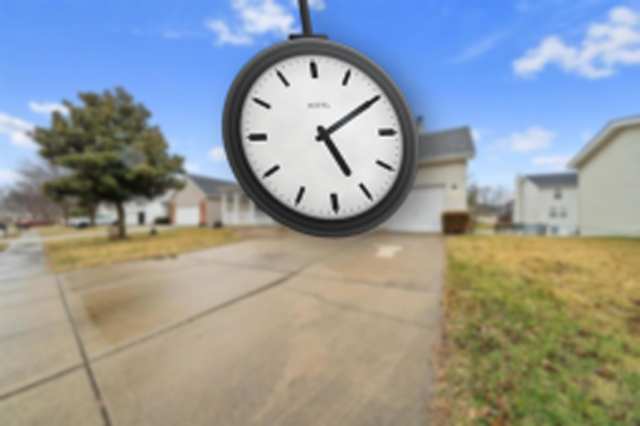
5,10
